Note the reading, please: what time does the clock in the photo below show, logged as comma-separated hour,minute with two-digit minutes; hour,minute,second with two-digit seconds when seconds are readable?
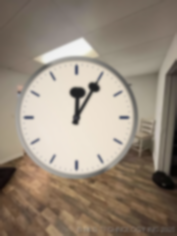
12,05
